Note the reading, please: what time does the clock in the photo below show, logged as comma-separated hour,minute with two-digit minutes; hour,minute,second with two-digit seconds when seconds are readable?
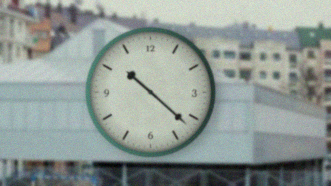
10,22
